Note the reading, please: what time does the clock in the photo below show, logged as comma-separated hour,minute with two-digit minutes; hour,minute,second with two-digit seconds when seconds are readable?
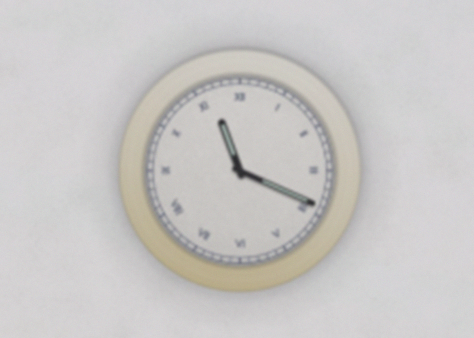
11,19
